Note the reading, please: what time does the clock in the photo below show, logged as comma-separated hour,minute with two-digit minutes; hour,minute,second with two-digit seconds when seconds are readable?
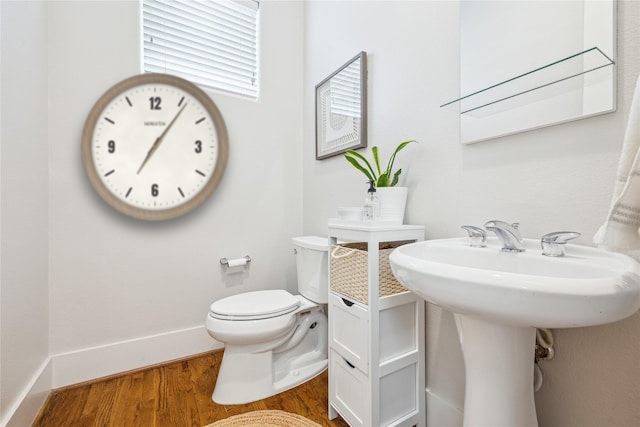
7,06
